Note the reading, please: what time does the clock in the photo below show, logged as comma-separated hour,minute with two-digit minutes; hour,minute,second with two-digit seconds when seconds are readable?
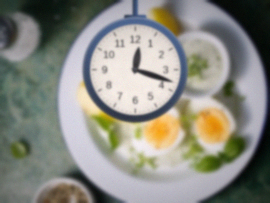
12,18
